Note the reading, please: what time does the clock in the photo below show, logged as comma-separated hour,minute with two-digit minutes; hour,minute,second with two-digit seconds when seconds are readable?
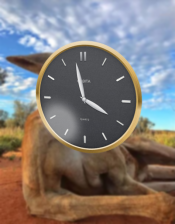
3,58
